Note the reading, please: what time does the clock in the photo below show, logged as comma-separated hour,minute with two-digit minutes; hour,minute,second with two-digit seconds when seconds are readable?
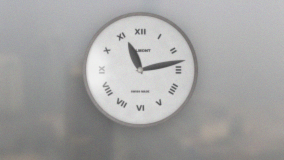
11,13
